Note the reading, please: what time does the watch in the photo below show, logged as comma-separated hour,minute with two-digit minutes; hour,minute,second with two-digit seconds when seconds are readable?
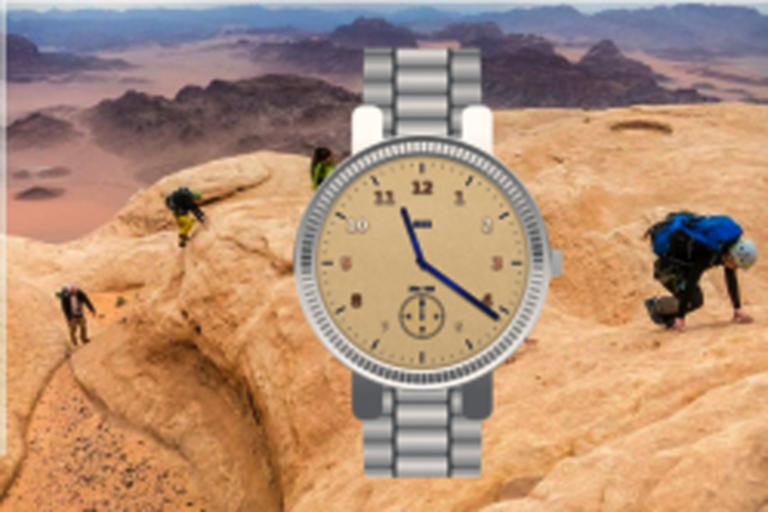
11,21
